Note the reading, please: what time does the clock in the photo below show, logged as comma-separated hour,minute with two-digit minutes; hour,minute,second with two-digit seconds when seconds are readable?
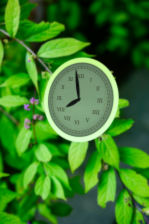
7,58
